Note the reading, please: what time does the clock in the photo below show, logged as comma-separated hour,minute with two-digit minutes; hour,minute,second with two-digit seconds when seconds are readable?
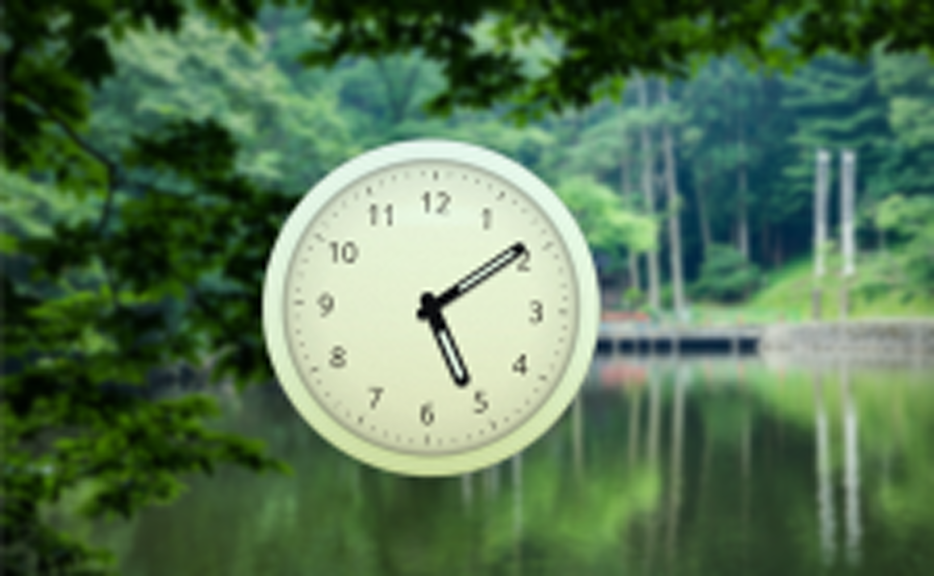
5,09
